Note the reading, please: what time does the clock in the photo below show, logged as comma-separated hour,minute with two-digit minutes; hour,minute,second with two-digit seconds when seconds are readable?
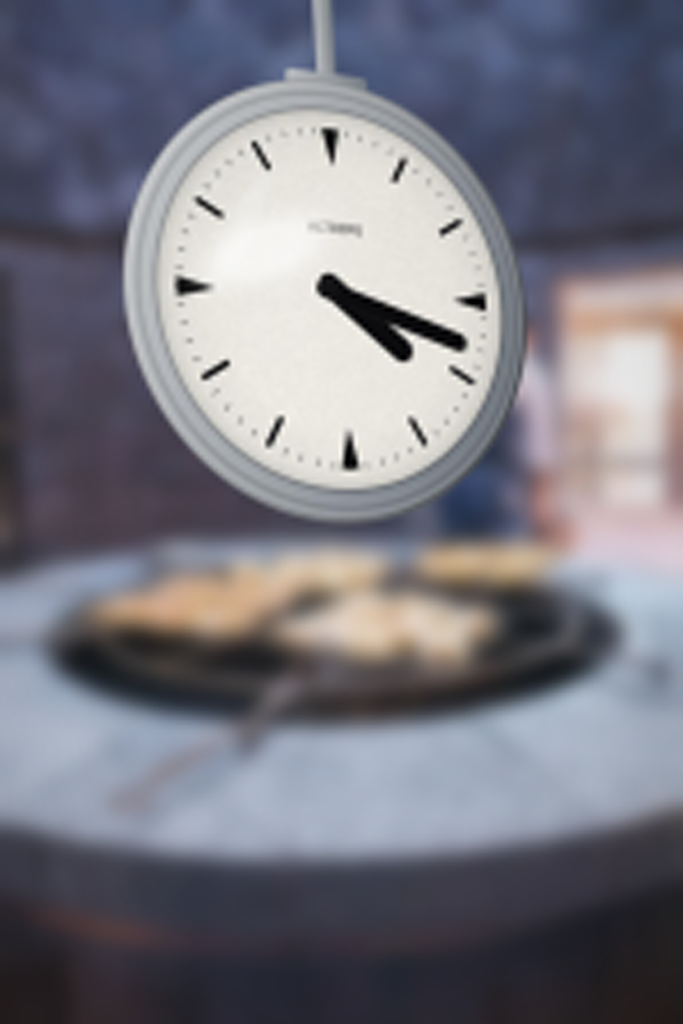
4,18
